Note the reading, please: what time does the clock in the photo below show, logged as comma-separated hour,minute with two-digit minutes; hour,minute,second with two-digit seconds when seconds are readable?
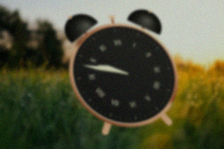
9,48
